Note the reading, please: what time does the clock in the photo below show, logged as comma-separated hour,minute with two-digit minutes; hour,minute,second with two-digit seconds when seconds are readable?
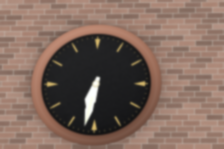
6,32
